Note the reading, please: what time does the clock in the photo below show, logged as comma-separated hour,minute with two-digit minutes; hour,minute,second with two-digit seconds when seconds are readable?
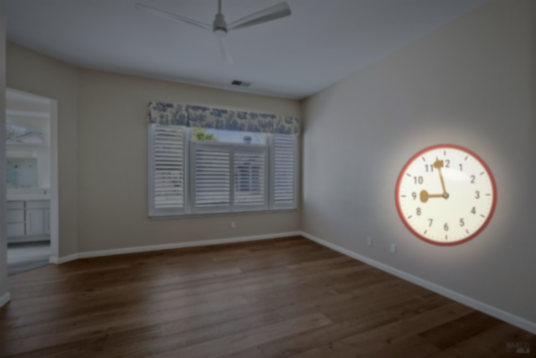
8,58
